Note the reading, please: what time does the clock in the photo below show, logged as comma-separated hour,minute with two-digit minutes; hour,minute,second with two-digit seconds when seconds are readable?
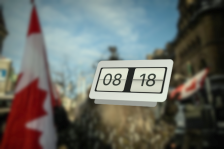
8,18
